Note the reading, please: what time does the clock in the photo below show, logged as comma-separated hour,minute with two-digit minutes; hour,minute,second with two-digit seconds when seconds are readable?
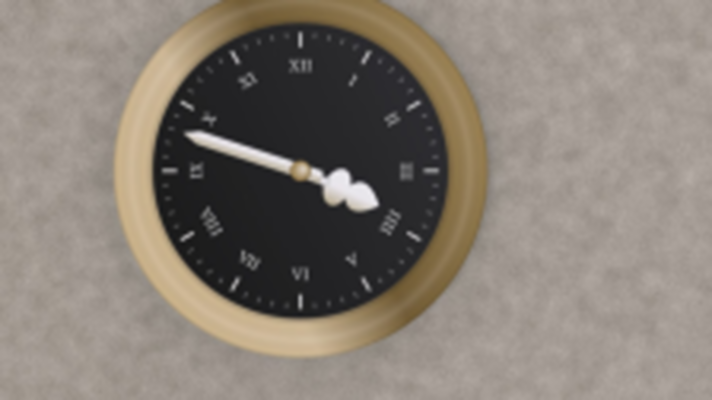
3,48
